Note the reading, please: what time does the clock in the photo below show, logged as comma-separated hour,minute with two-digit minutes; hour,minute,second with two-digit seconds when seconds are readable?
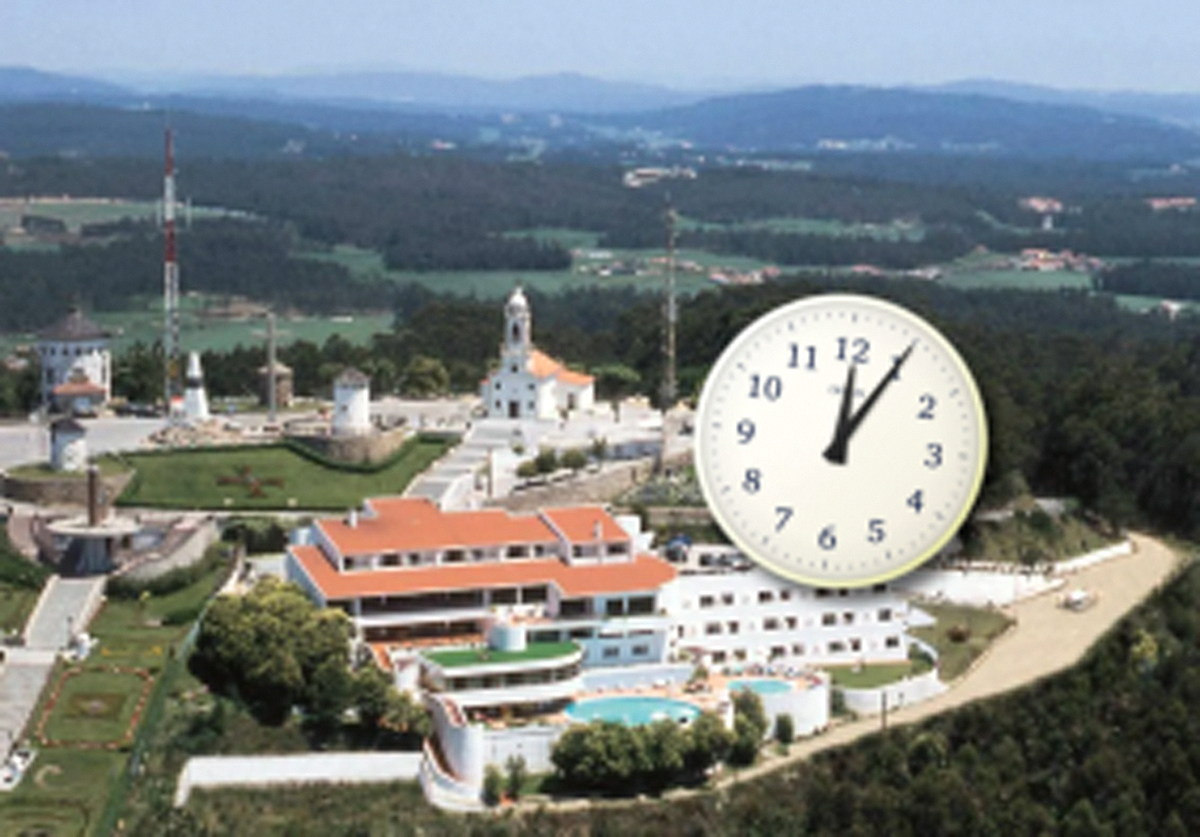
12,05
